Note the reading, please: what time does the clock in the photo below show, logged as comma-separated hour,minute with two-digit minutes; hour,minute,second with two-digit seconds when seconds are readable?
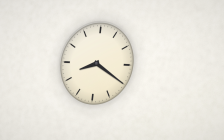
8,20
